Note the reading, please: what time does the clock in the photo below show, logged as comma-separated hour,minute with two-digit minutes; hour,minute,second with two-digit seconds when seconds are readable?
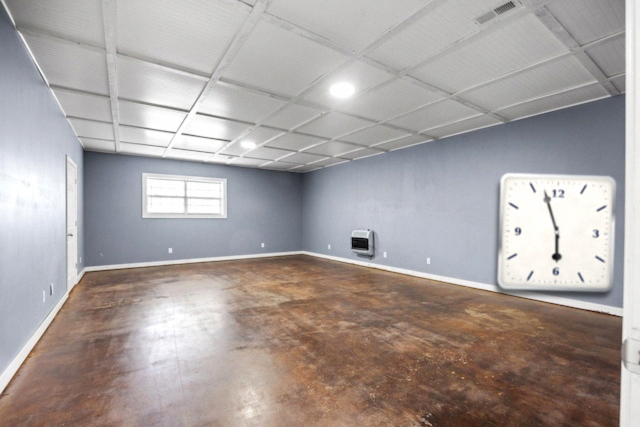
5,57
